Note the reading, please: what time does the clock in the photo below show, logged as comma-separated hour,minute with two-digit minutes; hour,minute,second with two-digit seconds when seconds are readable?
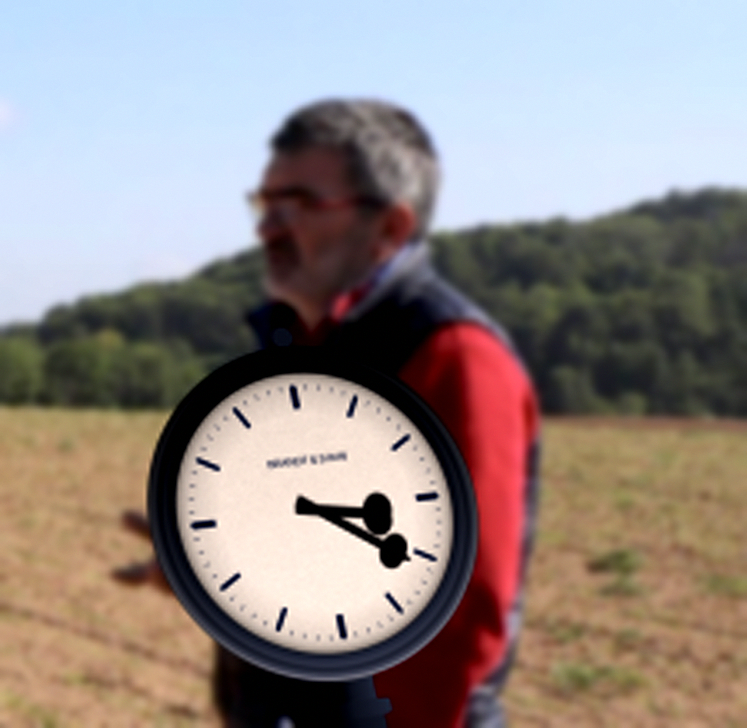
3,21
